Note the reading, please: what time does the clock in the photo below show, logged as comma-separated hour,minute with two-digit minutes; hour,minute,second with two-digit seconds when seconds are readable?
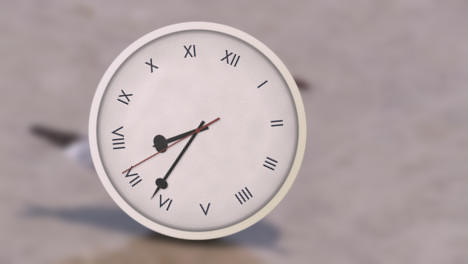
7,31,36
